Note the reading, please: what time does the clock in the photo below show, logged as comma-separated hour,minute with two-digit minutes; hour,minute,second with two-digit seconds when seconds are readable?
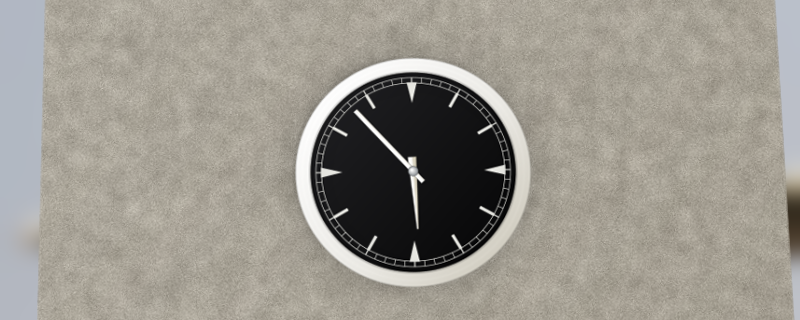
5,53
